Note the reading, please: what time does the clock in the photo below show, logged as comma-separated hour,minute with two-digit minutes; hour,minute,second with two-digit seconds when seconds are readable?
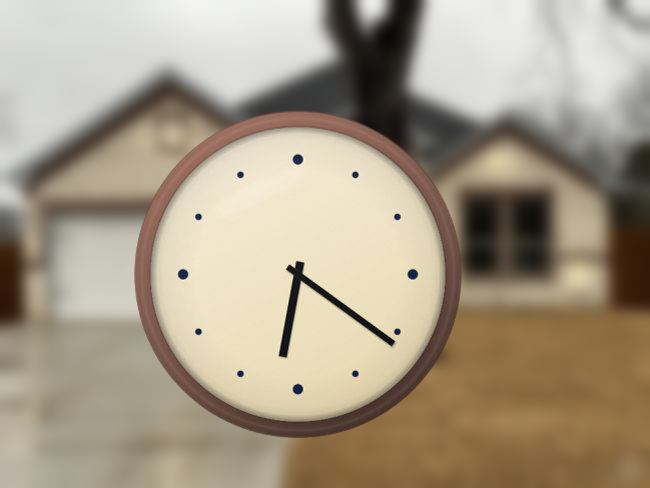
6,21
